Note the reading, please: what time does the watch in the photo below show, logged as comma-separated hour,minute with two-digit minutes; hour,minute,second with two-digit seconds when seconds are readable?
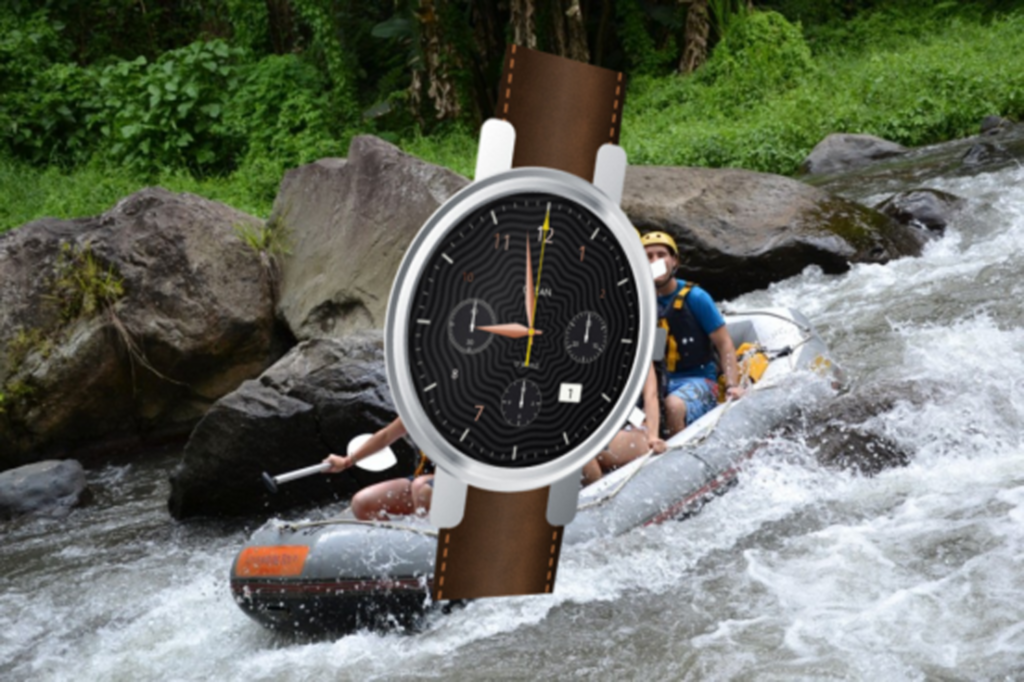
8,58
